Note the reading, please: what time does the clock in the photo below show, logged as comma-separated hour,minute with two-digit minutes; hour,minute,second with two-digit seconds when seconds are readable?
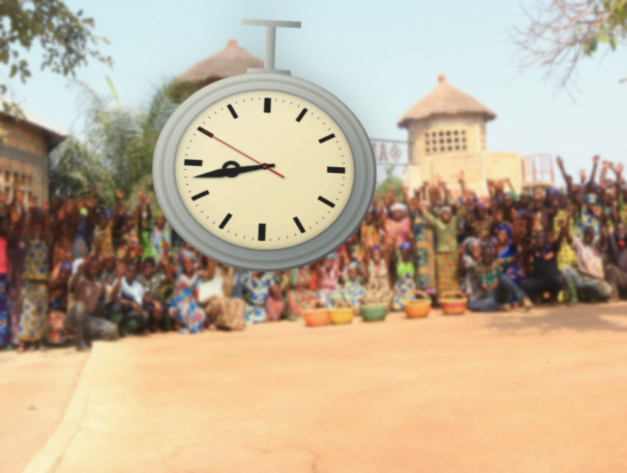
8,42,50
